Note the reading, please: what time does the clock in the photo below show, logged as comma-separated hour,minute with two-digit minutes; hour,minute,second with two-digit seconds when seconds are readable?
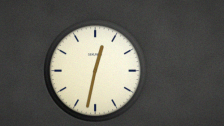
12,32
